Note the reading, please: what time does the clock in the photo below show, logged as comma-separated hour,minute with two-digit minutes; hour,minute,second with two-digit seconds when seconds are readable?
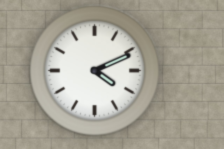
4,11
